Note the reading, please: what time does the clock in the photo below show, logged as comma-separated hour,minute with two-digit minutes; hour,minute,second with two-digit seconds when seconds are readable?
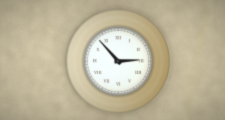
2,53
